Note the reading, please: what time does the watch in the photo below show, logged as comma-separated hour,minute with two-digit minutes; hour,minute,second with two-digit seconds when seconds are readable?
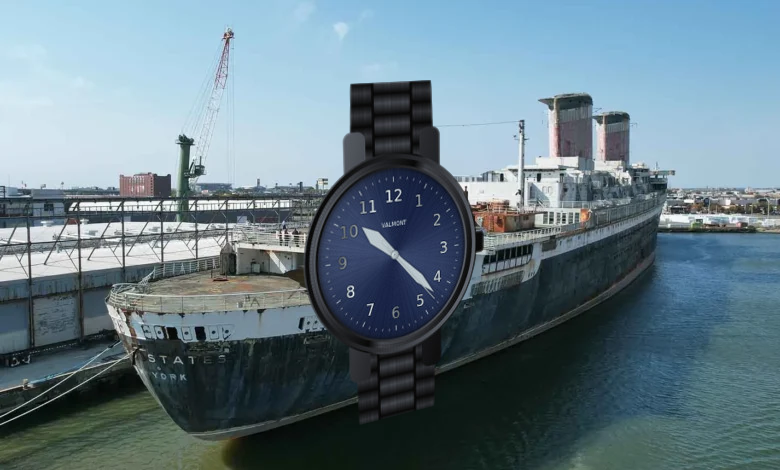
10,22,23
